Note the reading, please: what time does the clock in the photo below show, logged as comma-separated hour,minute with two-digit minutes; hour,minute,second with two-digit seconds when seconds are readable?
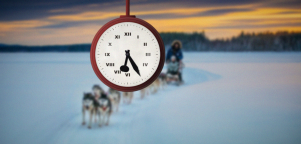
6,25
